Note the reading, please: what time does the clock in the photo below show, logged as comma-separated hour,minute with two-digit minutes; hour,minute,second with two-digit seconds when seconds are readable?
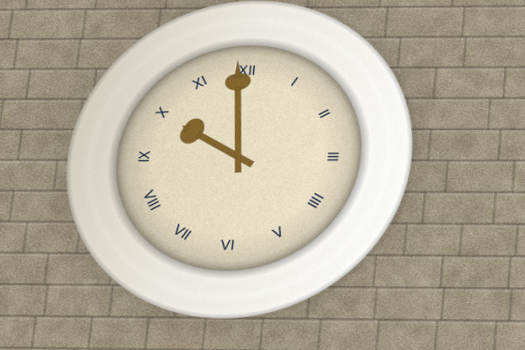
9,59
